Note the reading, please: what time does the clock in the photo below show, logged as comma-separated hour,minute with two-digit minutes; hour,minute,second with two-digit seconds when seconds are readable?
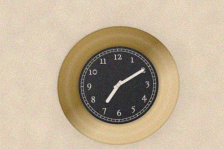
7,10
